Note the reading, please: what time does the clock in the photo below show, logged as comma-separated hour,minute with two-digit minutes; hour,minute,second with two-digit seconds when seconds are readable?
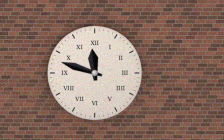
11,48
